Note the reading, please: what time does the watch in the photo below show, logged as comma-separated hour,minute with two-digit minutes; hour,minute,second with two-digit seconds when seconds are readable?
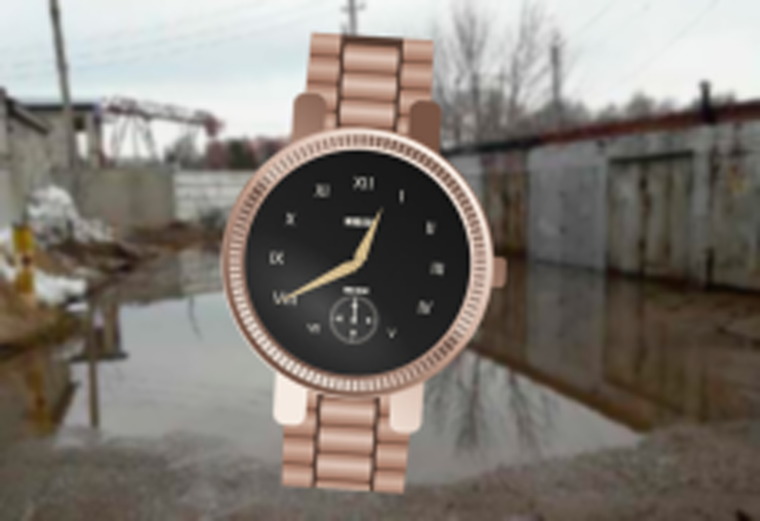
12,40
